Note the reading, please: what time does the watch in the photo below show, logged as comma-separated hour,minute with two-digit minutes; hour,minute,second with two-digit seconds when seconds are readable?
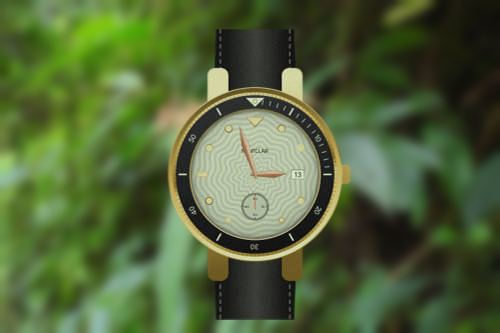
2,57
